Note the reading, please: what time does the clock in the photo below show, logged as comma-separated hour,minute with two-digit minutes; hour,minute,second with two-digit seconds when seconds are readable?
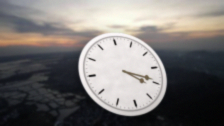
4,19
